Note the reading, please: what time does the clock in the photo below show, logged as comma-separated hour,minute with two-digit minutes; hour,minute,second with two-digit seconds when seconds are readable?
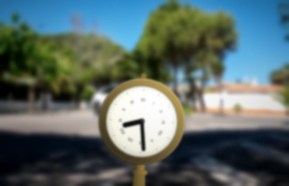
8,29
